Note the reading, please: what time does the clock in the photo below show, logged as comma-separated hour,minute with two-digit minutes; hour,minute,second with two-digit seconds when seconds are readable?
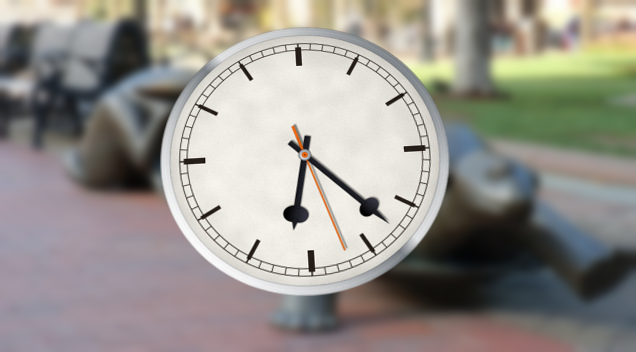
6,22,27
